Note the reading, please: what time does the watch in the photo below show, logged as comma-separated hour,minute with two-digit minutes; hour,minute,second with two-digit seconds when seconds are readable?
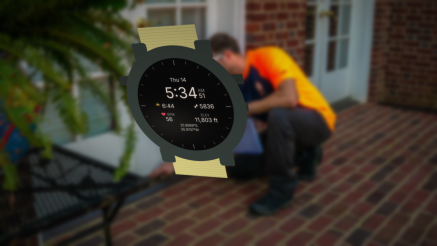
5,34
